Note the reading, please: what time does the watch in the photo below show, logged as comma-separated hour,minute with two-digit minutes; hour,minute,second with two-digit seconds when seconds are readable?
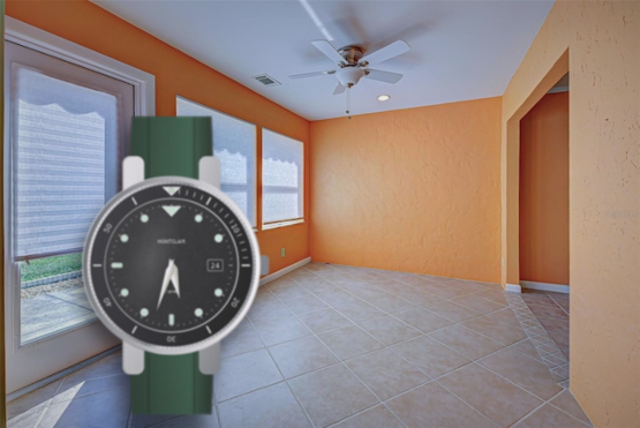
5,33
